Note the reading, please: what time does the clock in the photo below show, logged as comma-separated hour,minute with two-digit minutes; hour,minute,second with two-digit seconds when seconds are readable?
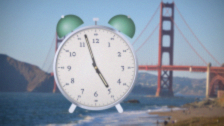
4,57
